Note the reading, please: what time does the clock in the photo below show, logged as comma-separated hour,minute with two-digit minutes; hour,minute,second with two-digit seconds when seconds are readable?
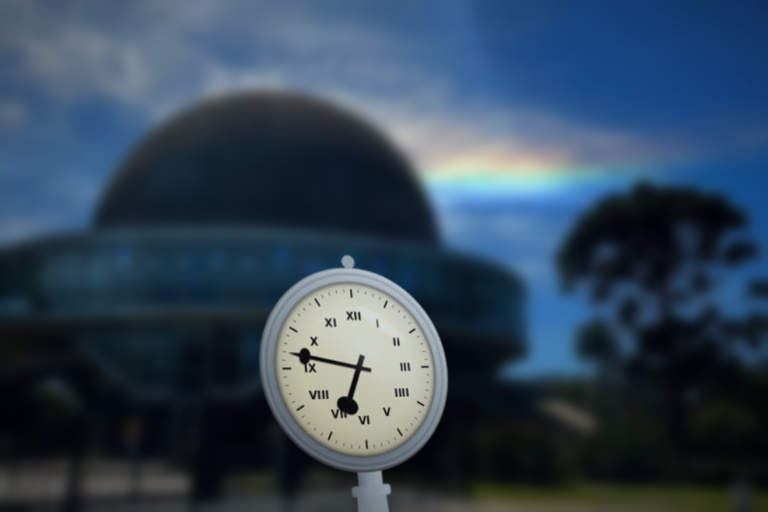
6,47
